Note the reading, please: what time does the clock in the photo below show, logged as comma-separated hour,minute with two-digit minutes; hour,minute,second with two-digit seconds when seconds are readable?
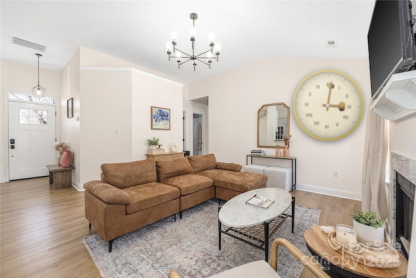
3,01
